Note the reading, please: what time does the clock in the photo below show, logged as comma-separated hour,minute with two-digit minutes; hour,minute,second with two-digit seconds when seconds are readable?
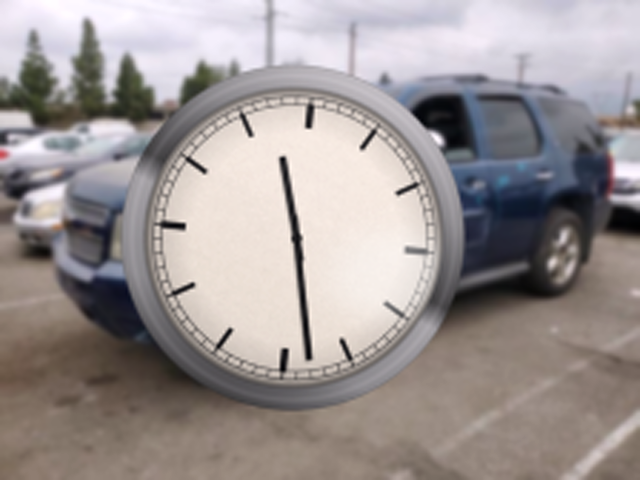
11,28
